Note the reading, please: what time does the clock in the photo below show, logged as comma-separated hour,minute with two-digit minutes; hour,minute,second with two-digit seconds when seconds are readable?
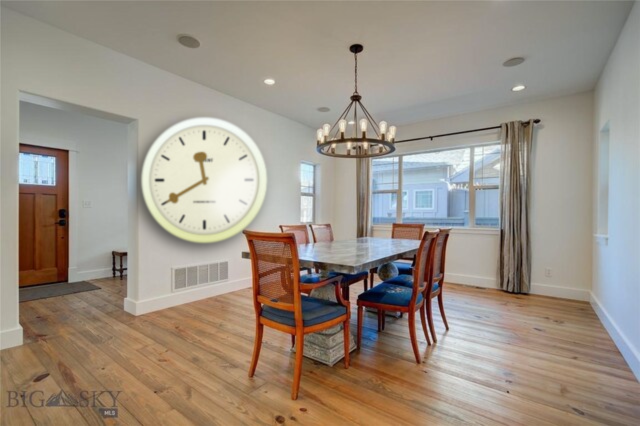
11,40
